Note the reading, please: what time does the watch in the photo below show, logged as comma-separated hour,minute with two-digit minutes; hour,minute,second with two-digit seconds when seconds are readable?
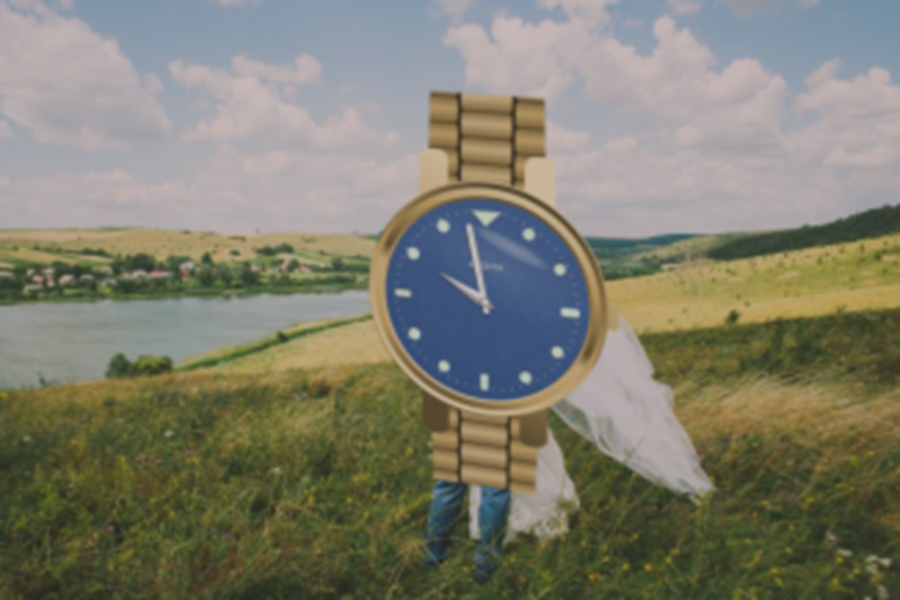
9,58
